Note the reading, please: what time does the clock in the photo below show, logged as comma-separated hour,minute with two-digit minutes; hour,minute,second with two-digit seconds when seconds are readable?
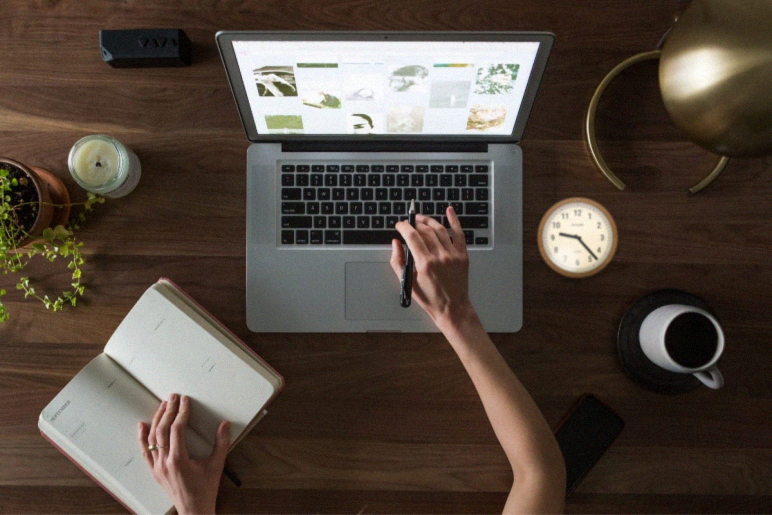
9,23
